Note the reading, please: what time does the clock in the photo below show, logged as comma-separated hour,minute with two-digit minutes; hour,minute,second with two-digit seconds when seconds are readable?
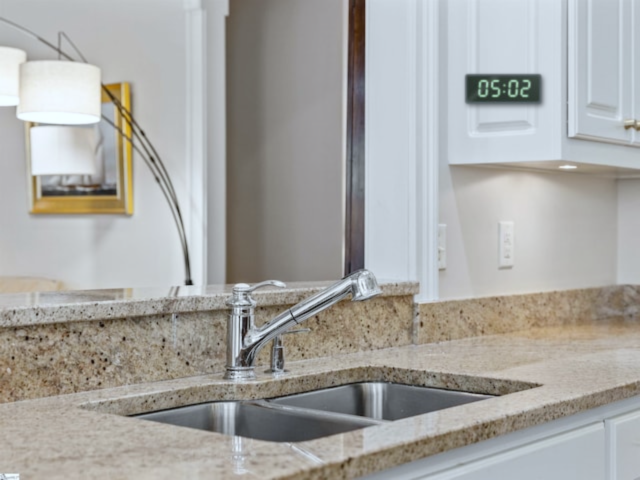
5,02
